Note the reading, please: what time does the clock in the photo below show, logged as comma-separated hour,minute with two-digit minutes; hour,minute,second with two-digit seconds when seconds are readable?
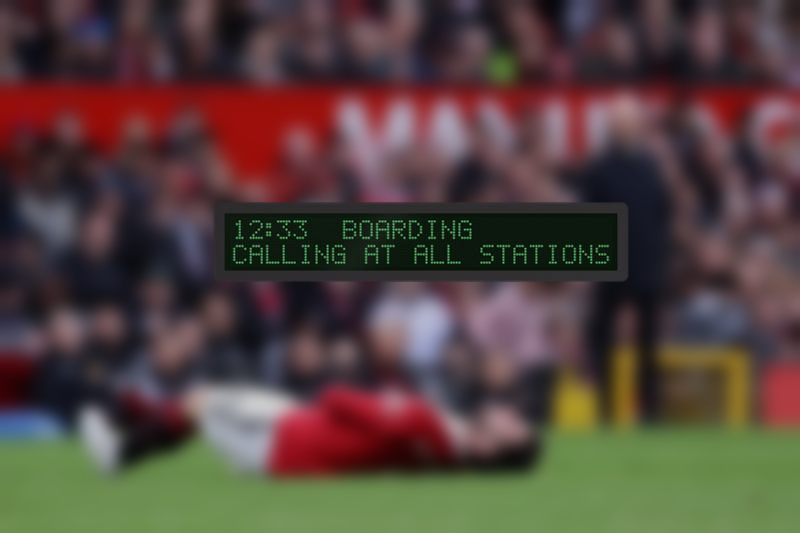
12,33
